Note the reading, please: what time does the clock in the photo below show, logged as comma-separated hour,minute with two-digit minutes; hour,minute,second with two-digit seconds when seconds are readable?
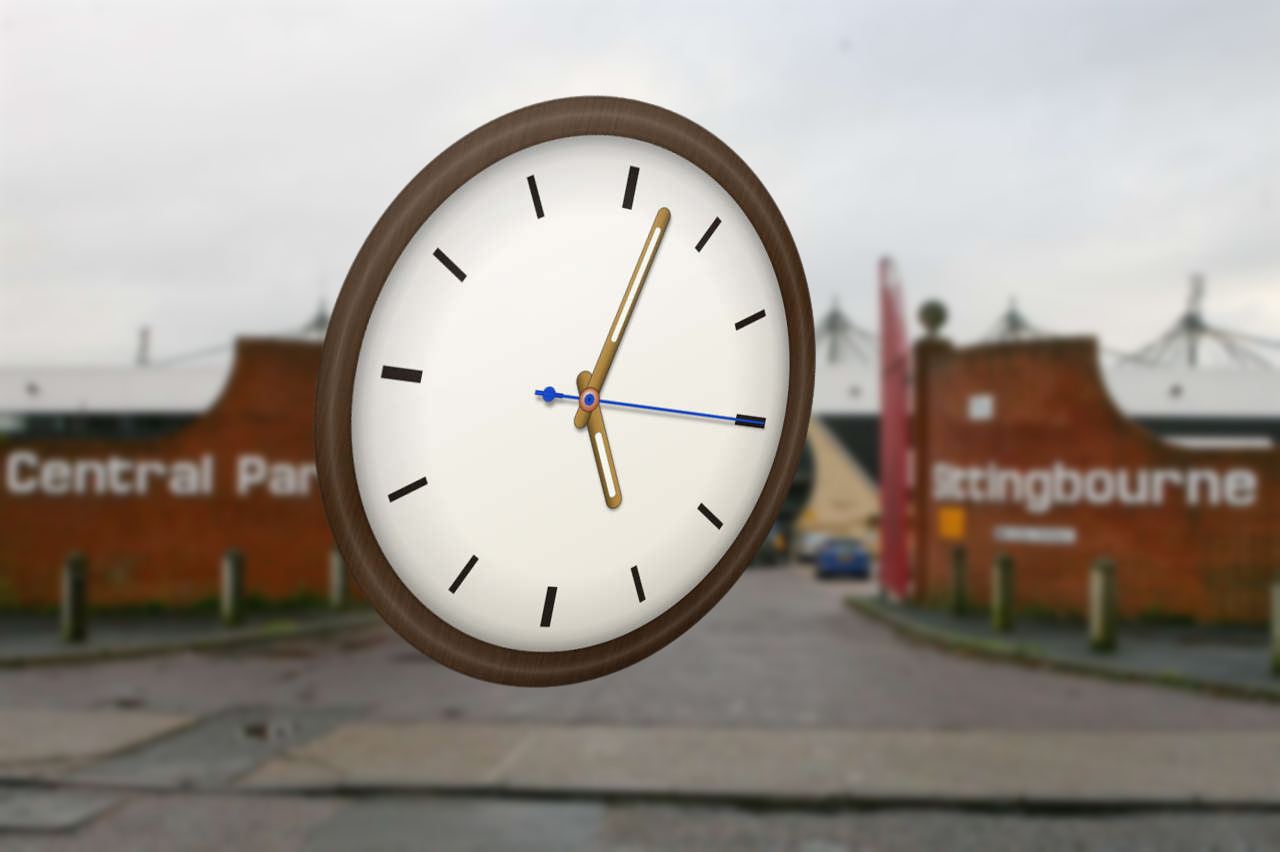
5,02,15
